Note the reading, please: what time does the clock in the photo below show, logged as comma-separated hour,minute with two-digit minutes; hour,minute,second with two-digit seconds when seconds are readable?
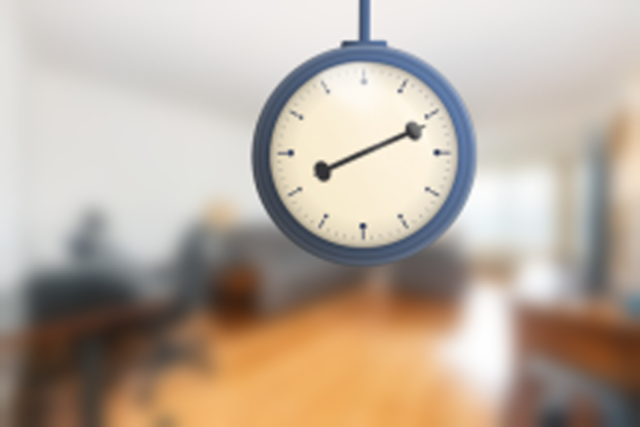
8,11
